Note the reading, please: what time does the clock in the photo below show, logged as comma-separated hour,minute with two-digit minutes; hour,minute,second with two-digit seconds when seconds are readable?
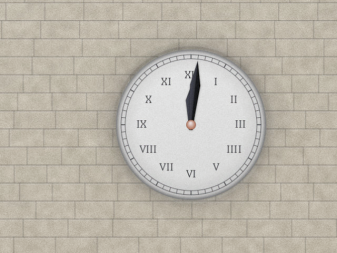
12,01
